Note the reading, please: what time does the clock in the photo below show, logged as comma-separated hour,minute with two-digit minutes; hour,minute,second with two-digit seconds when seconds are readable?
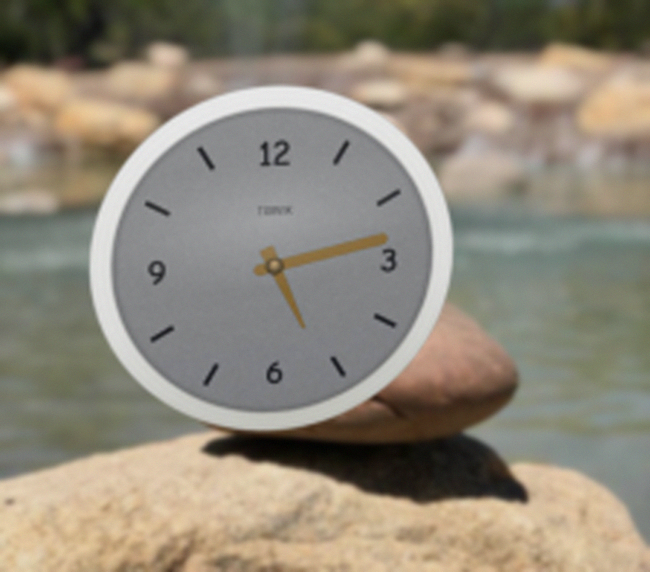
5,13
